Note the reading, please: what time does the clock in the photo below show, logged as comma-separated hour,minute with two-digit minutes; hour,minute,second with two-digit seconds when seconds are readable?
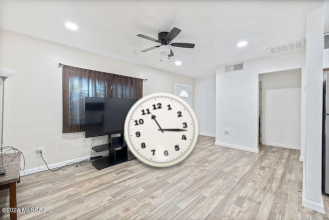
11,17
